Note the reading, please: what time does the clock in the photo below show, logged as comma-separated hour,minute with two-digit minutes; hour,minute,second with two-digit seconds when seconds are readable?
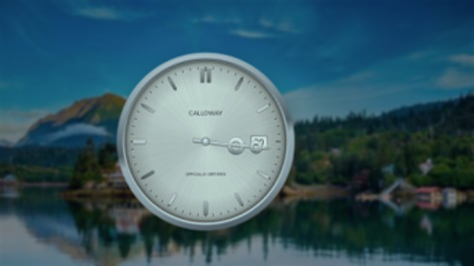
3,16
